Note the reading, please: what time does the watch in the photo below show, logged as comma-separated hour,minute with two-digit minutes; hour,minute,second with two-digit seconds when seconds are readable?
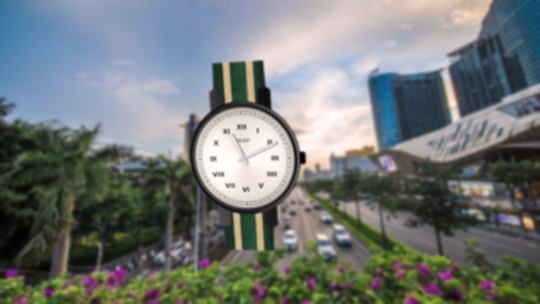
11,11
